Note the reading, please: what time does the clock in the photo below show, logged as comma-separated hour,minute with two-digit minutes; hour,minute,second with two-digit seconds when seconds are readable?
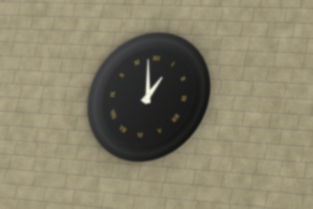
12,58
